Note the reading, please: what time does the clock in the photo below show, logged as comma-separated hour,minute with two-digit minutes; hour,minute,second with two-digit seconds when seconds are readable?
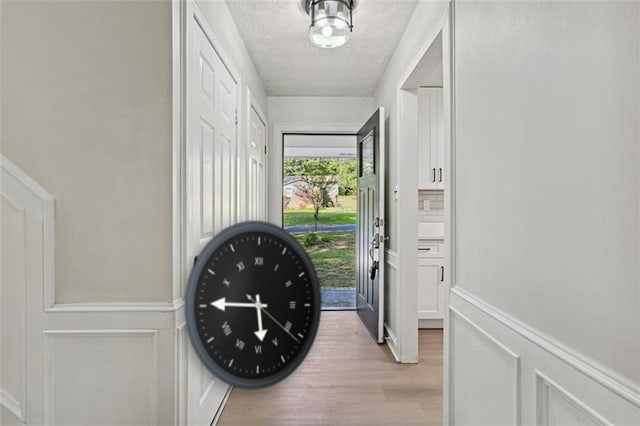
5,45,21
